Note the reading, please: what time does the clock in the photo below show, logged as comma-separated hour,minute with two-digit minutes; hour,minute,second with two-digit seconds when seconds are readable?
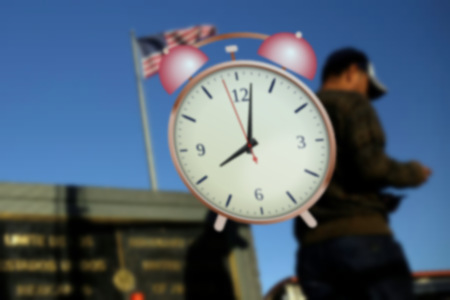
8,01,58
